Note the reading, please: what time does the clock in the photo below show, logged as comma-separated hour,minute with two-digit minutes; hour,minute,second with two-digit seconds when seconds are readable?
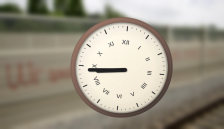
8,44
